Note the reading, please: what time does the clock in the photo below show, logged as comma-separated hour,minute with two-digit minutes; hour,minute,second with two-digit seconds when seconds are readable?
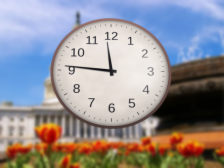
11,46
